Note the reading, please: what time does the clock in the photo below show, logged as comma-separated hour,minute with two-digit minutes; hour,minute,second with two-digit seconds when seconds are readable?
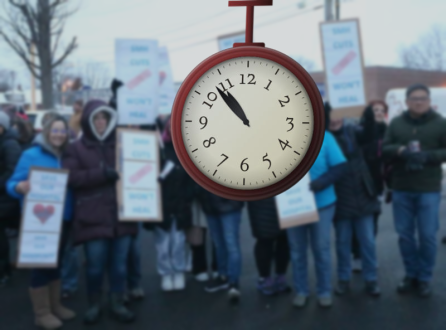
10,53
